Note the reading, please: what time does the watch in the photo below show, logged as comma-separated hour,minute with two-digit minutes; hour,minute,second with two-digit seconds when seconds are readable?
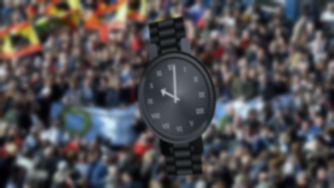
10,01
